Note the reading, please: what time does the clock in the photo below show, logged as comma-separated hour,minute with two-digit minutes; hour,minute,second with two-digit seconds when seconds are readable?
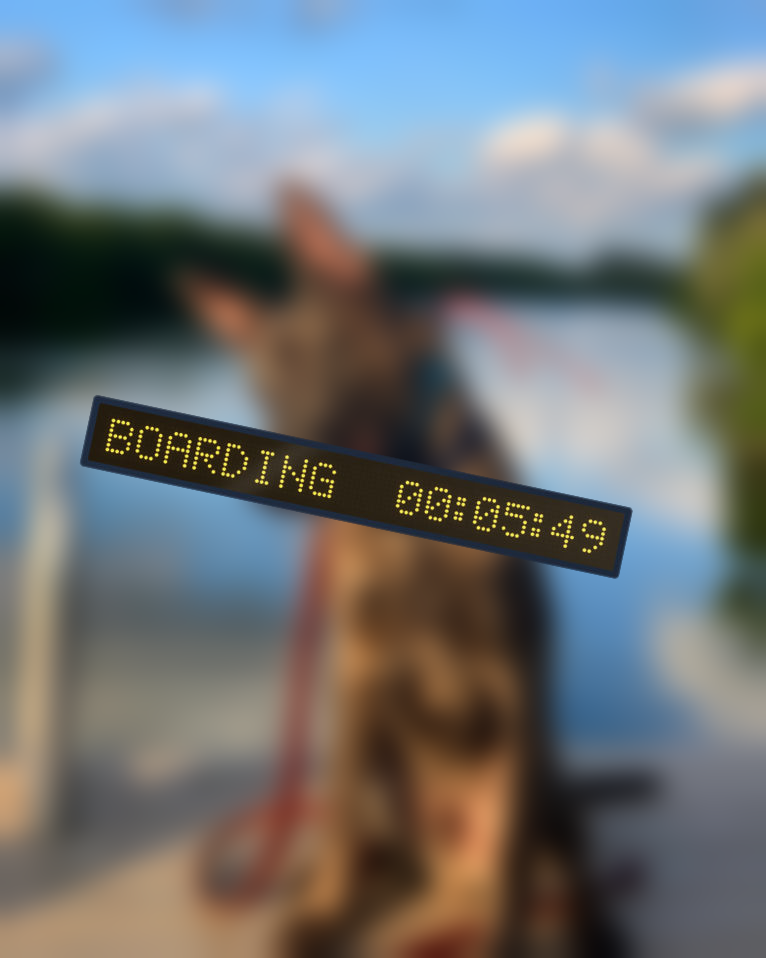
0,05,49
